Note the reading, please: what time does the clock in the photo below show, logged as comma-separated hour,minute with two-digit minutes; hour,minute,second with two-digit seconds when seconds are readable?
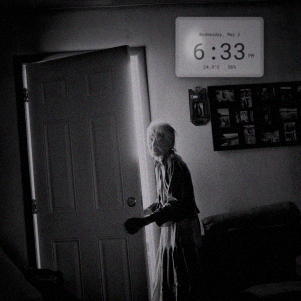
6,33
